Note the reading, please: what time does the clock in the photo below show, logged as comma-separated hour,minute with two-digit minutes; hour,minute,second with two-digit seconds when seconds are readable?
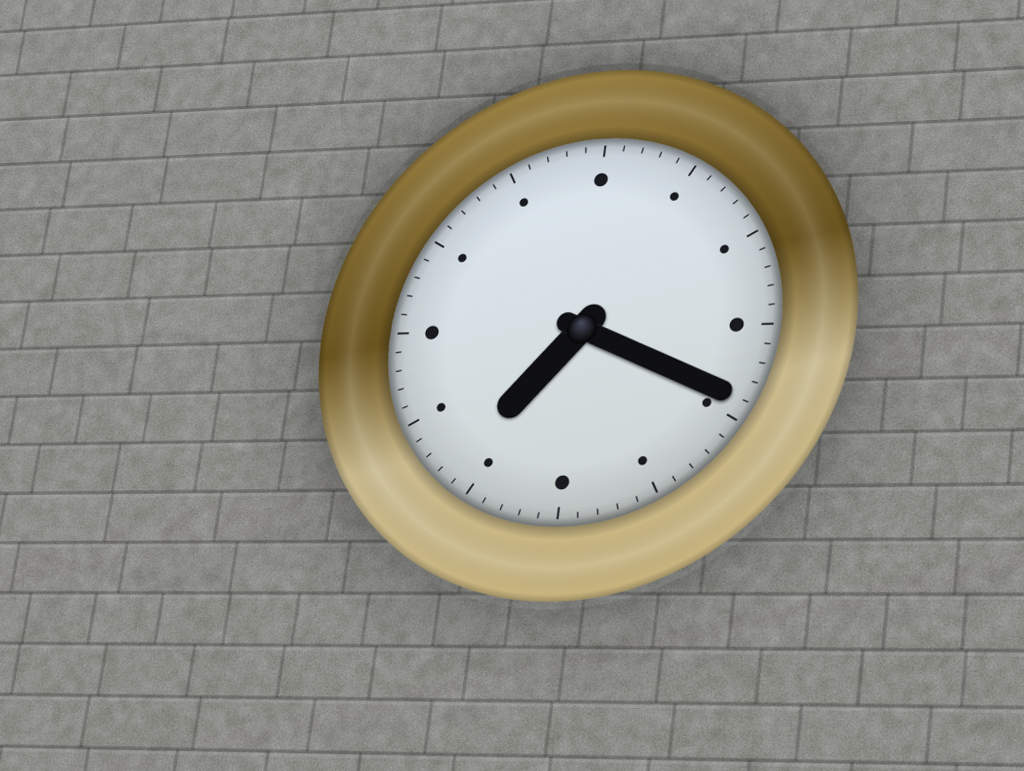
7,19
